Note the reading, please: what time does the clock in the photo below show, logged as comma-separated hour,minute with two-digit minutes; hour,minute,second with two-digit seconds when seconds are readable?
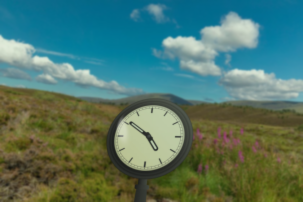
4,51
